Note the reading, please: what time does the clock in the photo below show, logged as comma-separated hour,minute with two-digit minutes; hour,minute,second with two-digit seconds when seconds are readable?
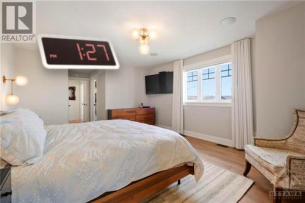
1,27
